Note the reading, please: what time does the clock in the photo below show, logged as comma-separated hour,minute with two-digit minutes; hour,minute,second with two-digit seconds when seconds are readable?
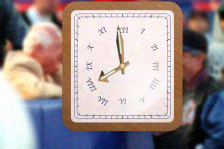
7,59
